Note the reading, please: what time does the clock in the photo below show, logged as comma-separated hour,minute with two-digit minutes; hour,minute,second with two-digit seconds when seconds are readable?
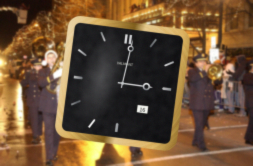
3,01
